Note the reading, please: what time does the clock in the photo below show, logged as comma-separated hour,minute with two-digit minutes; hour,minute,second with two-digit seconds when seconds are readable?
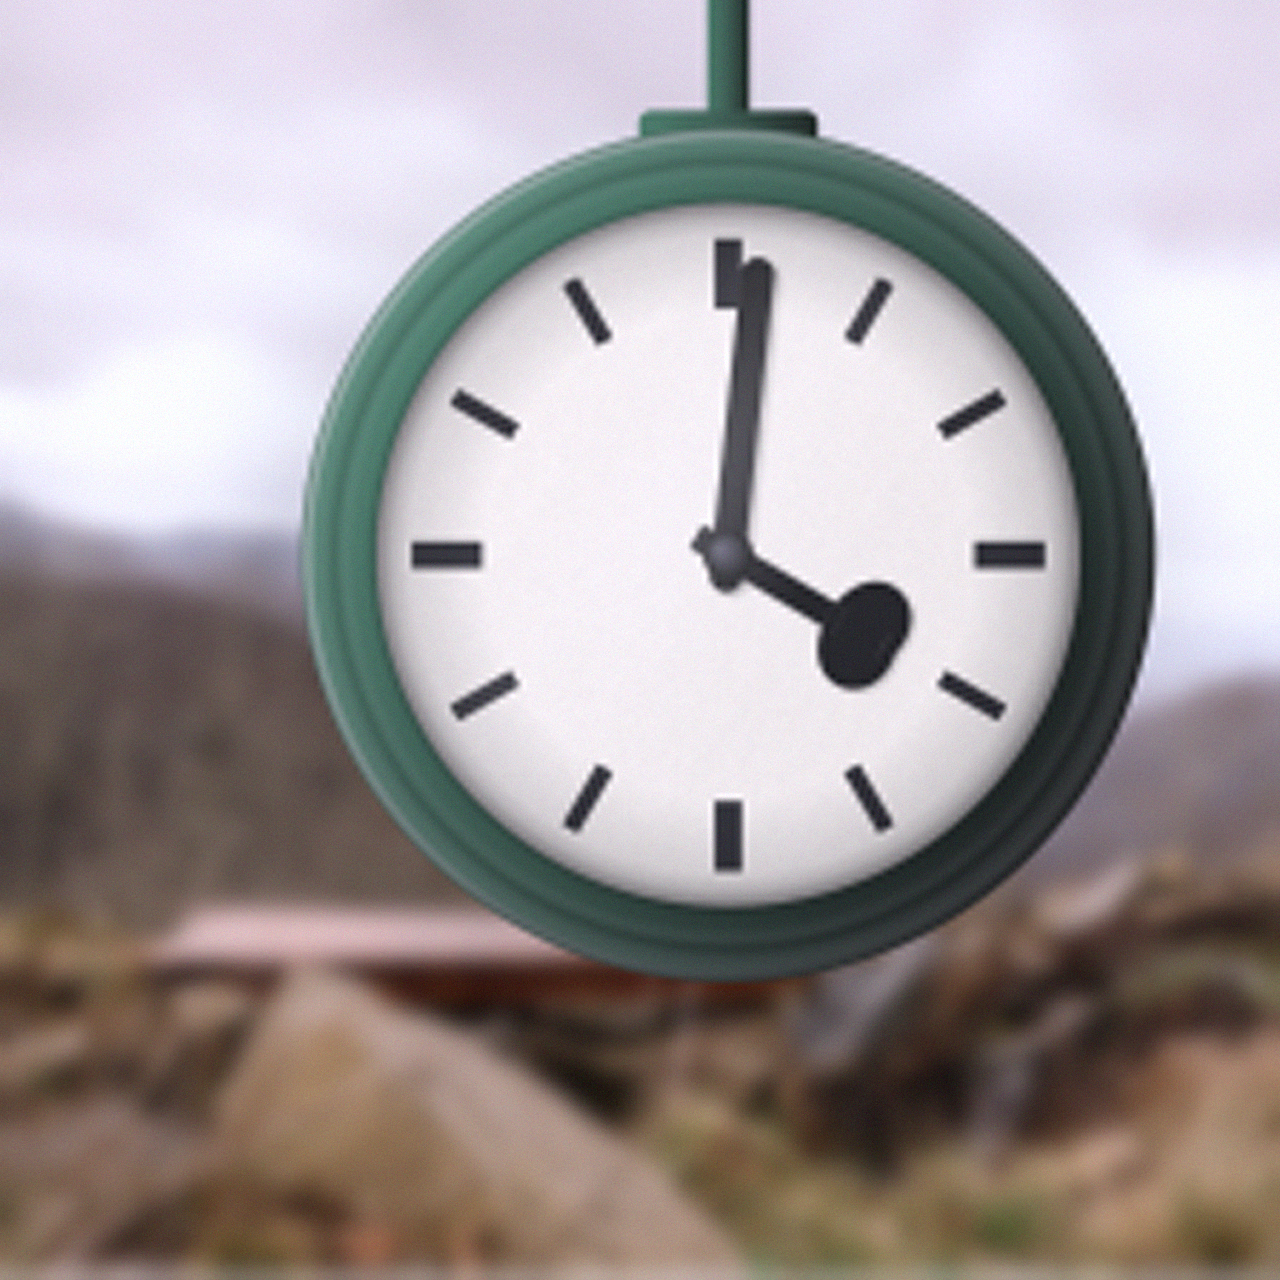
4,01
